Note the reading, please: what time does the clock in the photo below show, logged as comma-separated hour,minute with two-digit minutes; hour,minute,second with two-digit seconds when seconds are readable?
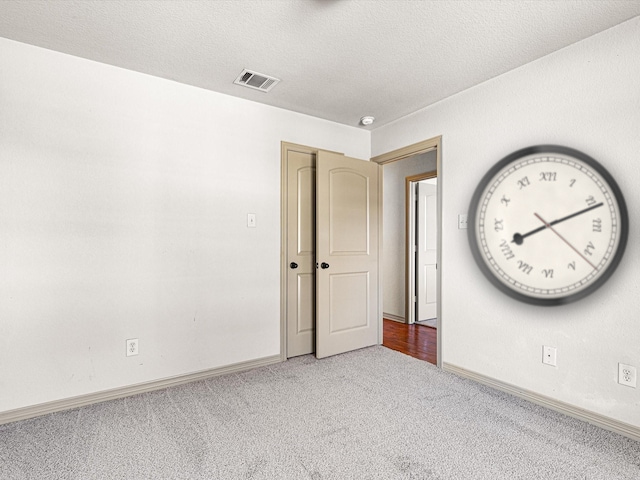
8,11,22
